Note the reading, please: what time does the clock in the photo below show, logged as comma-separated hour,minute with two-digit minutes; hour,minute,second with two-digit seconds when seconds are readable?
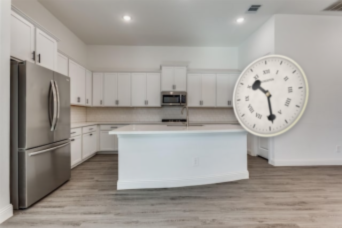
10,29
